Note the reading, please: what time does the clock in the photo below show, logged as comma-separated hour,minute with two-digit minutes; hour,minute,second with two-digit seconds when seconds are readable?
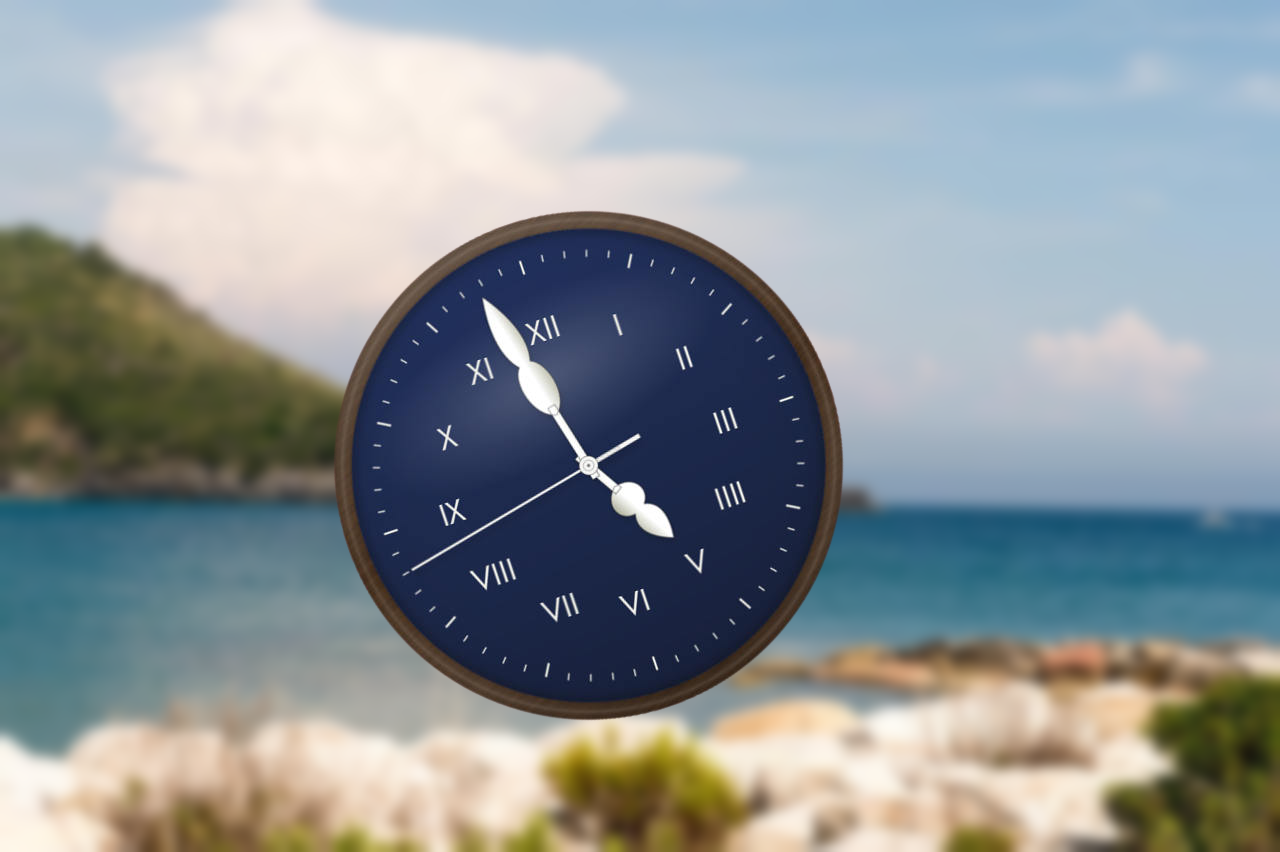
4,57,43
